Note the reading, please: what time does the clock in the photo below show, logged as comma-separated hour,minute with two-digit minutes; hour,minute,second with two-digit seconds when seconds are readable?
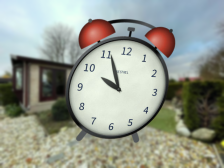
9,56
